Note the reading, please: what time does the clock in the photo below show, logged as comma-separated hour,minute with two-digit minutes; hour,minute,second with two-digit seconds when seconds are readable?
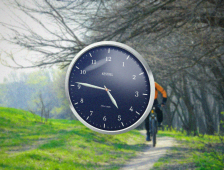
4,46
